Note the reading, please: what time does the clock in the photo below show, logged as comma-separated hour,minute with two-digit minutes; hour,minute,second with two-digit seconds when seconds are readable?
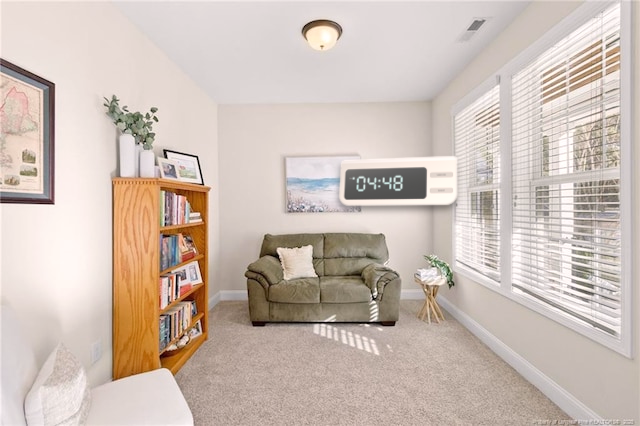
4,48
